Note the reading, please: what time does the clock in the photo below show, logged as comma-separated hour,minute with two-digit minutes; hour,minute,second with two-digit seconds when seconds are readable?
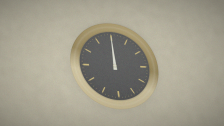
12,00
